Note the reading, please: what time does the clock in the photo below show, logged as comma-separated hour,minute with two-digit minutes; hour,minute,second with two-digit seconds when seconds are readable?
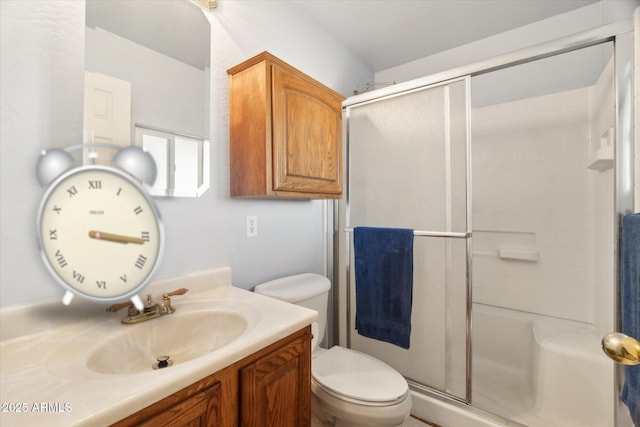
3,16
